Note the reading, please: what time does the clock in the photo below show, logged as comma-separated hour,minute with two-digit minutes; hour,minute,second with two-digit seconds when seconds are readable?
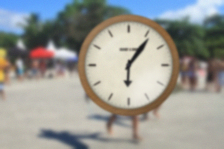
6,06
